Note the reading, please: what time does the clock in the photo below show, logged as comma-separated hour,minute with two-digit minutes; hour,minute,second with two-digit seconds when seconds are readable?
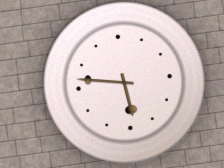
5,47
